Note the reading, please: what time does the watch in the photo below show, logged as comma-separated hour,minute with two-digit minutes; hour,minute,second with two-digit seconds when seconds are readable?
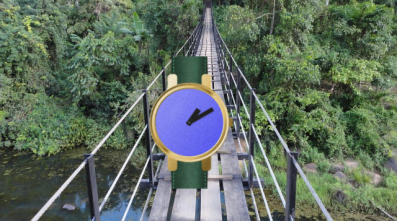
1,10
